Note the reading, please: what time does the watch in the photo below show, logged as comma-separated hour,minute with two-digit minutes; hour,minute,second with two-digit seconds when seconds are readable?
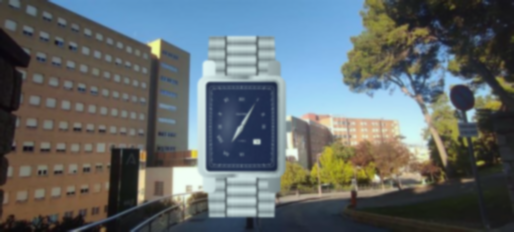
7,05
